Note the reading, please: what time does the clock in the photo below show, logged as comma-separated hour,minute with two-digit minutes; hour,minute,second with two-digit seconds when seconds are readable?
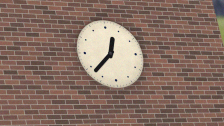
12,38
